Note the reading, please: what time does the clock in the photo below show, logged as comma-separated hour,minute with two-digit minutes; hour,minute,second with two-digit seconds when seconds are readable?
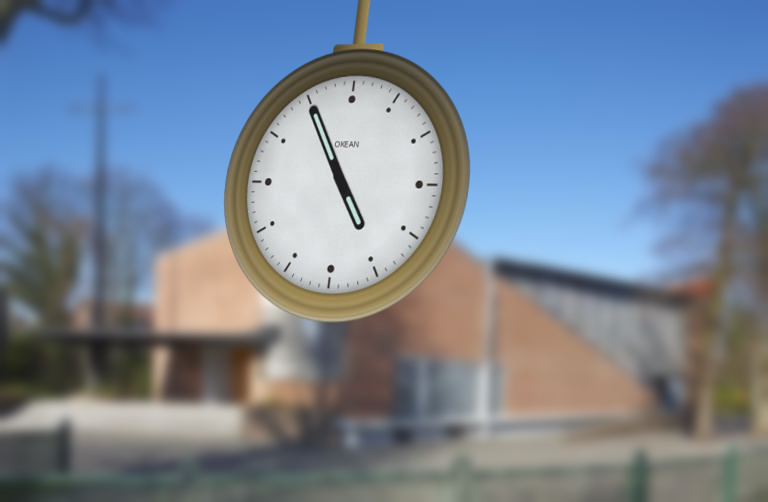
4,55
